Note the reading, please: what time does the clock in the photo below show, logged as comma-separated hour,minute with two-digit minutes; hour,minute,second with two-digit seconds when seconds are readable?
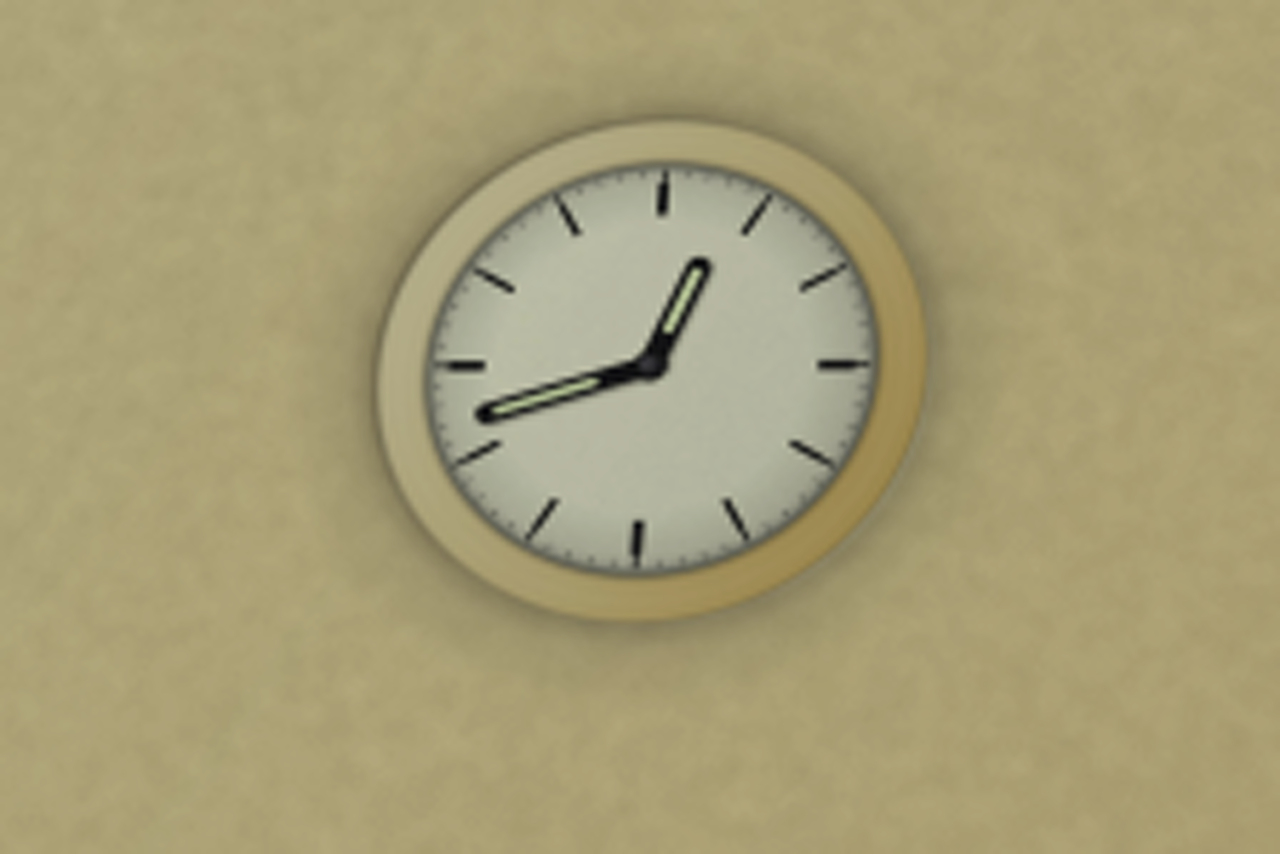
12,42
